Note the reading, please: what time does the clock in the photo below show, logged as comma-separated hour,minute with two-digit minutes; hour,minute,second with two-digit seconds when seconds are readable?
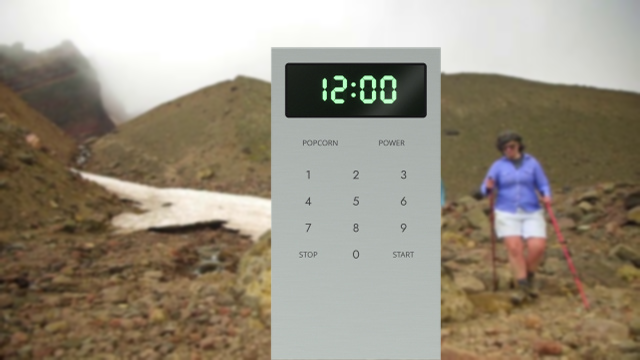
12,00
